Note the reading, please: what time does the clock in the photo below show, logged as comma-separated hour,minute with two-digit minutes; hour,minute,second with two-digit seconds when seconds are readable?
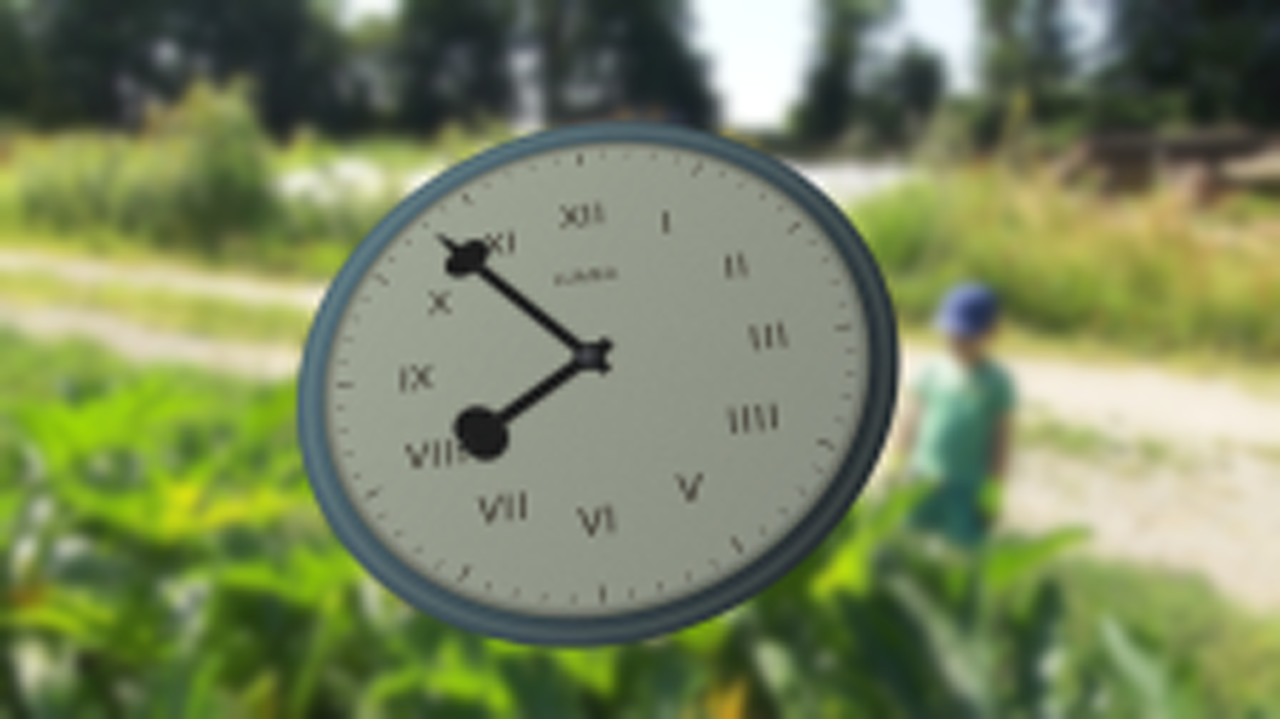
7,53
